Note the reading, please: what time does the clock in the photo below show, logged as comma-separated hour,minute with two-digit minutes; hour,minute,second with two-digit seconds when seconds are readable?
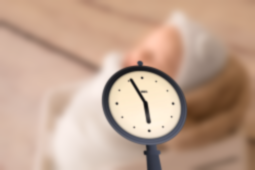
5,56
